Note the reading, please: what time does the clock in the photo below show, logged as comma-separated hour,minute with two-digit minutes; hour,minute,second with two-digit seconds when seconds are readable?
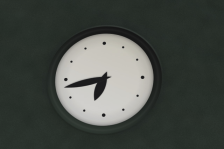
6,43
